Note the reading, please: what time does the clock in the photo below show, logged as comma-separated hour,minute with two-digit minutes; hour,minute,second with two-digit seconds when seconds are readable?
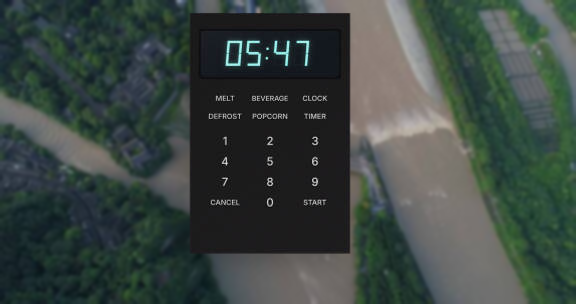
5,47
